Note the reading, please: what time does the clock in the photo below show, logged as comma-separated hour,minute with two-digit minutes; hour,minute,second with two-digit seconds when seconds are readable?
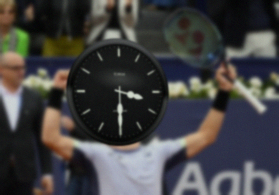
3,30
